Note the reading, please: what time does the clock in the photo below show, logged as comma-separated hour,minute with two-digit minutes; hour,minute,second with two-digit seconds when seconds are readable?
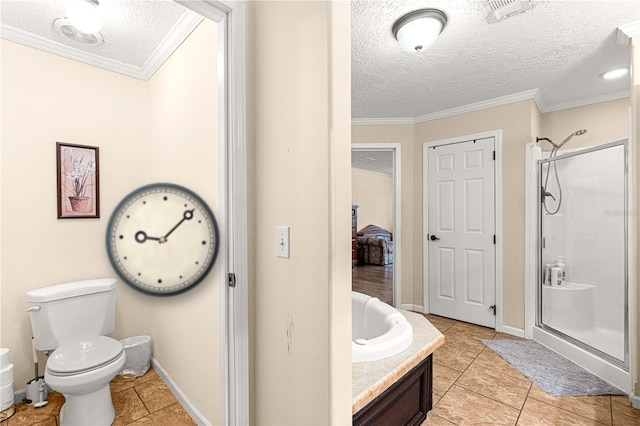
9,07
